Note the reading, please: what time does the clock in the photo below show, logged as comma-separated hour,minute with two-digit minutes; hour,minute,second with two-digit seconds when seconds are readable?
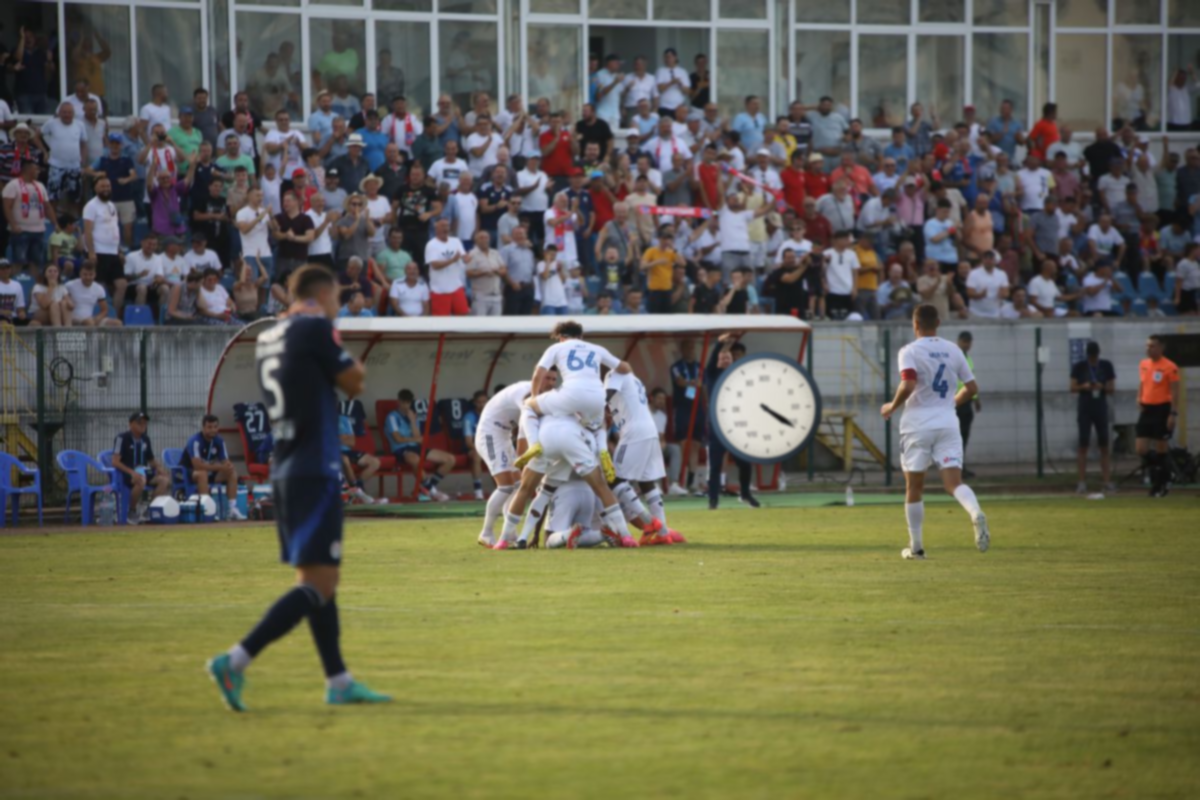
4,21
